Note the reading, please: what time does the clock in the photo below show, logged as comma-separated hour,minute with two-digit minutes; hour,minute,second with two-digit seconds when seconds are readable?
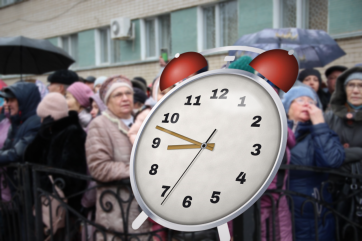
8,47,34
